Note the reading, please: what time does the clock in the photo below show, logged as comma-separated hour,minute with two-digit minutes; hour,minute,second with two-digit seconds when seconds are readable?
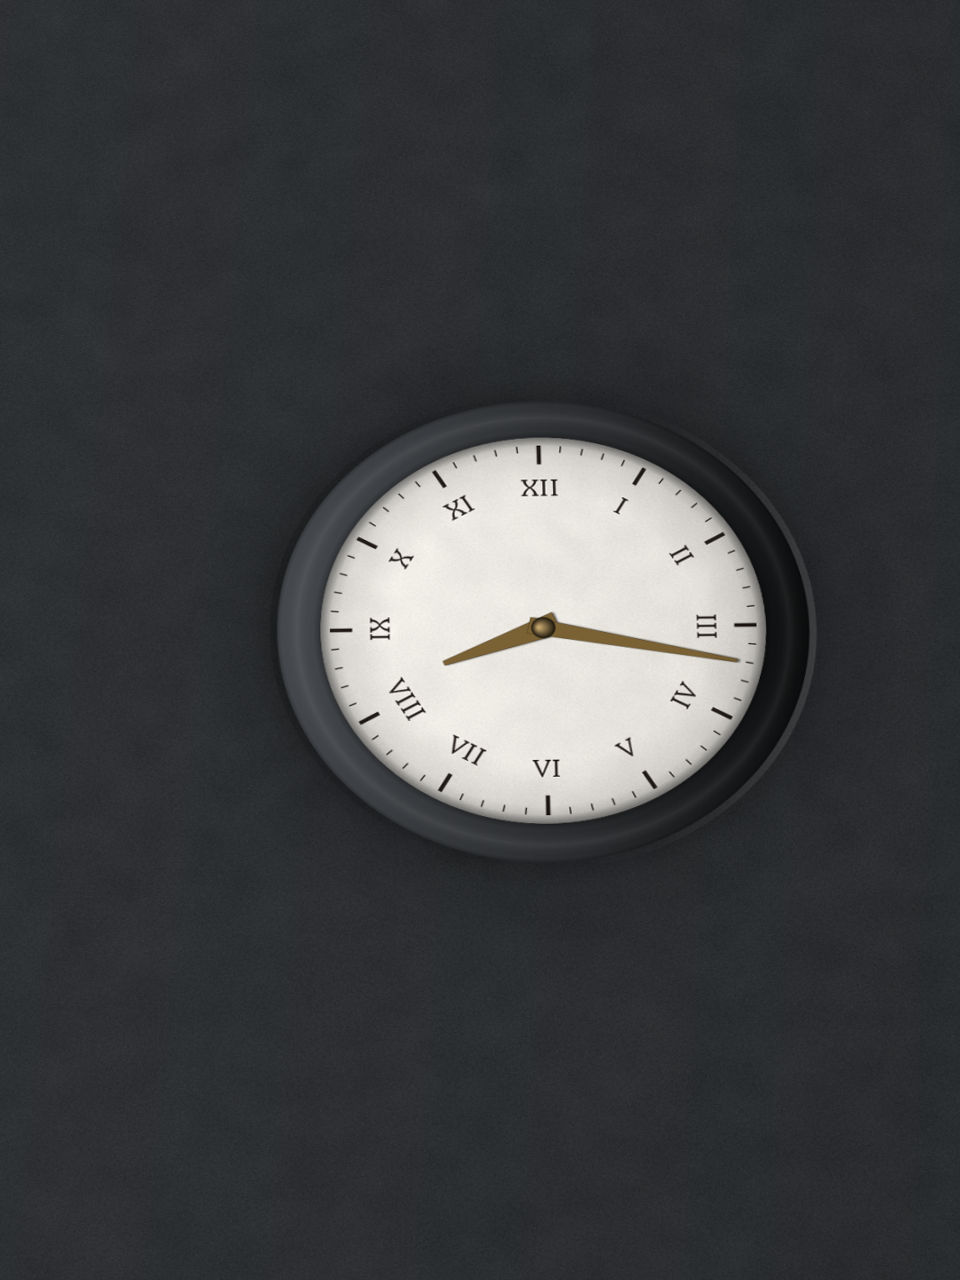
8,17
